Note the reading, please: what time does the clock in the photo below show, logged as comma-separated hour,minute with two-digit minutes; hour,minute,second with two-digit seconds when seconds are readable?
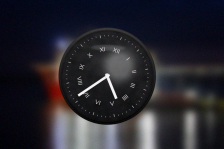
4,36
